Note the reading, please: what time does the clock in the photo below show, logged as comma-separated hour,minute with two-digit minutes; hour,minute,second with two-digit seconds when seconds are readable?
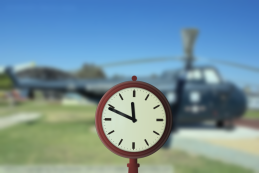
11,49
